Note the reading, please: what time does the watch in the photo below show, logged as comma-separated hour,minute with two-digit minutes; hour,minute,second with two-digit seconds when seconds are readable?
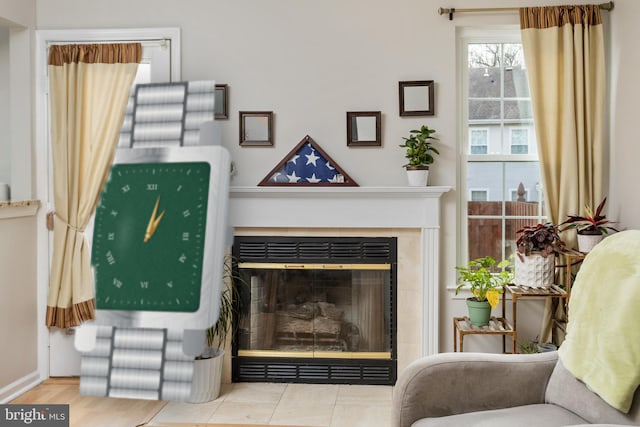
1,02
